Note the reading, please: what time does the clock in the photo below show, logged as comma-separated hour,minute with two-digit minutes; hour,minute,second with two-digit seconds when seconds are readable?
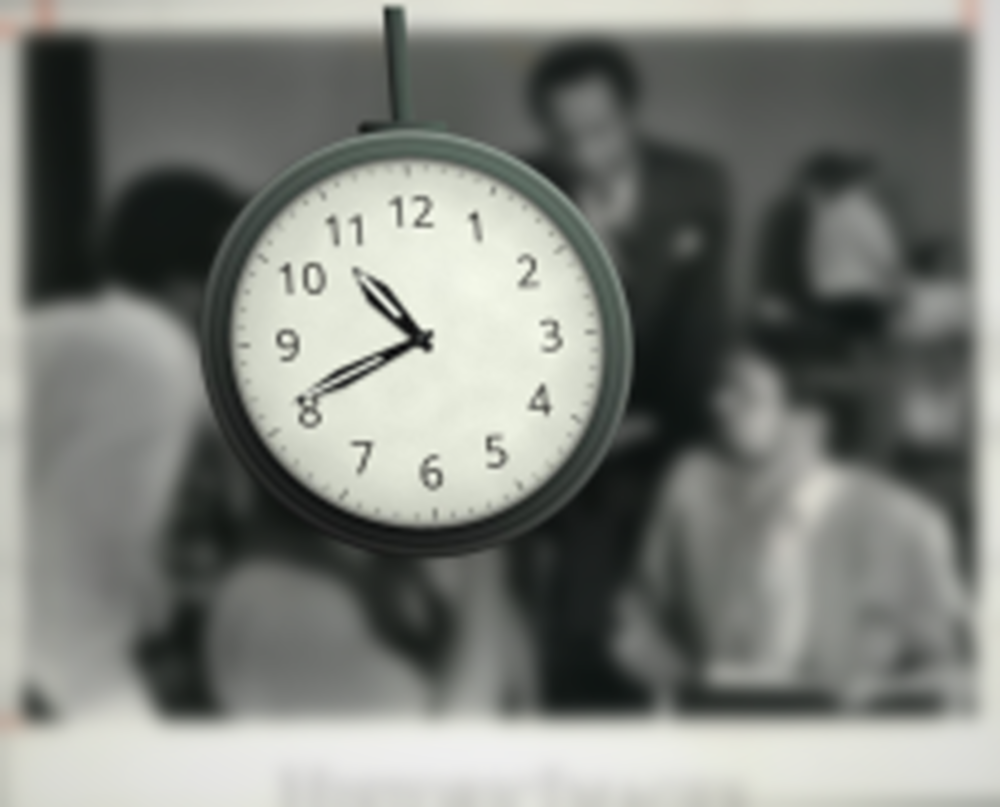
10,41
